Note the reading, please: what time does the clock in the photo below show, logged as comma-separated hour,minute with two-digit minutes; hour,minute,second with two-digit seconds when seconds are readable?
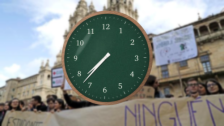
7,37
